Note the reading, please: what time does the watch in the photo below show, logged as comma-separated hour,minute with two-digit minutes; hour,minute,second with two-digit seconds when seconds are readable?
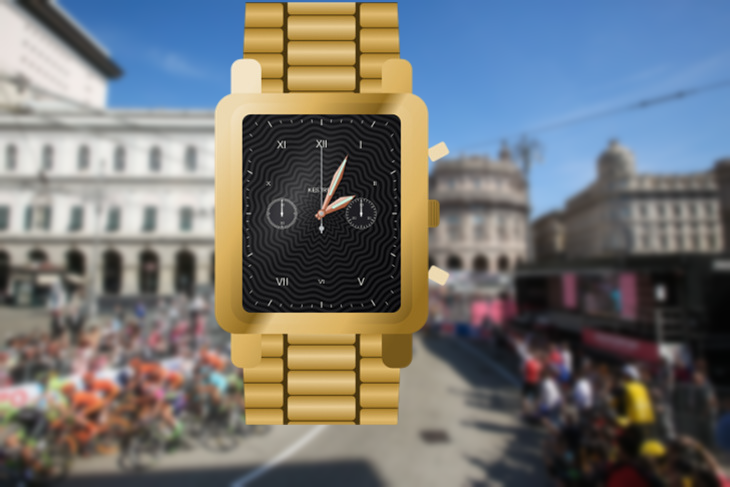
2,04
